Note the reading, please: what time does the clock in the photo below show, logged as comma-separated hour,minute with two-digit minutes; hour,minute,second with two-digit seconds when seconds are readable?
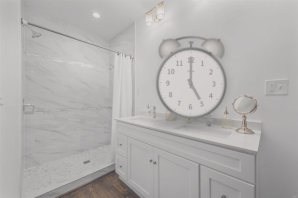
5,00
